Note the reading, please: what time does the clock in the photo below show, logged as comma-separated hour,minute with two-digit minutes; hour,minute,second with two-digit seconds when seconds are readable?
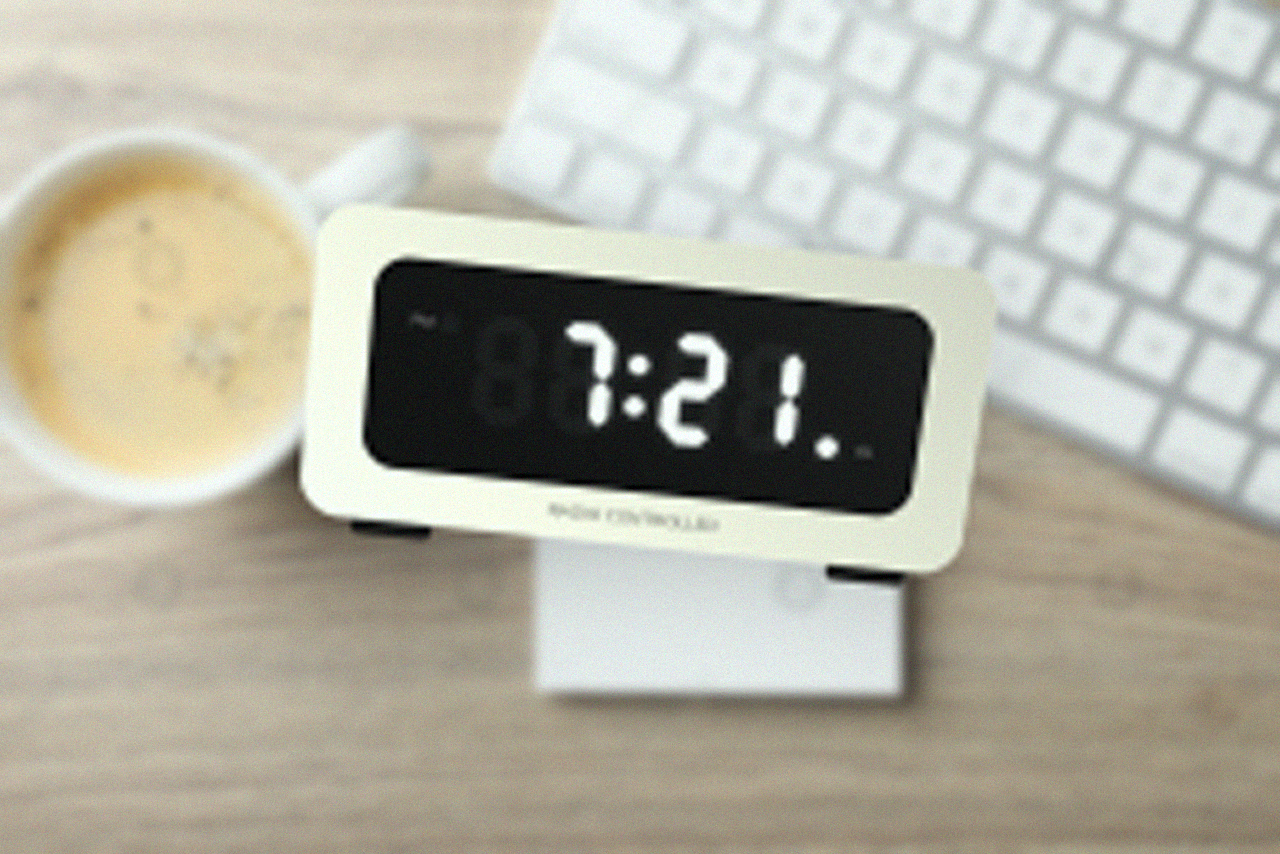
7,21
